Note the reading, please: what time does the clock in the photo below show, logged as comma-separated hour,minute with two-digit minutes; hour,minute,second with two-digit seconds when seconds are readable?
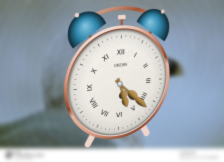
5,22
